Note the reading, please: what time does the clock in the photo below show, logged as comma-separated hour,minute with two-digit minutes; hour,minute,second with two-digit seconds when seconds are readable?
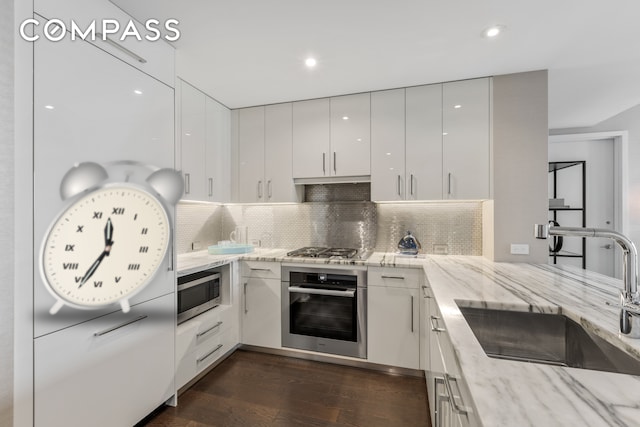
11,34
